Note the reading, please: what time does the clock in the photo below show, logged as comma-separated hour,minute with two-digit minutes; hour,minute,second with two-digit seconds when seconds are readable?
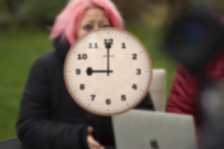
9,00
